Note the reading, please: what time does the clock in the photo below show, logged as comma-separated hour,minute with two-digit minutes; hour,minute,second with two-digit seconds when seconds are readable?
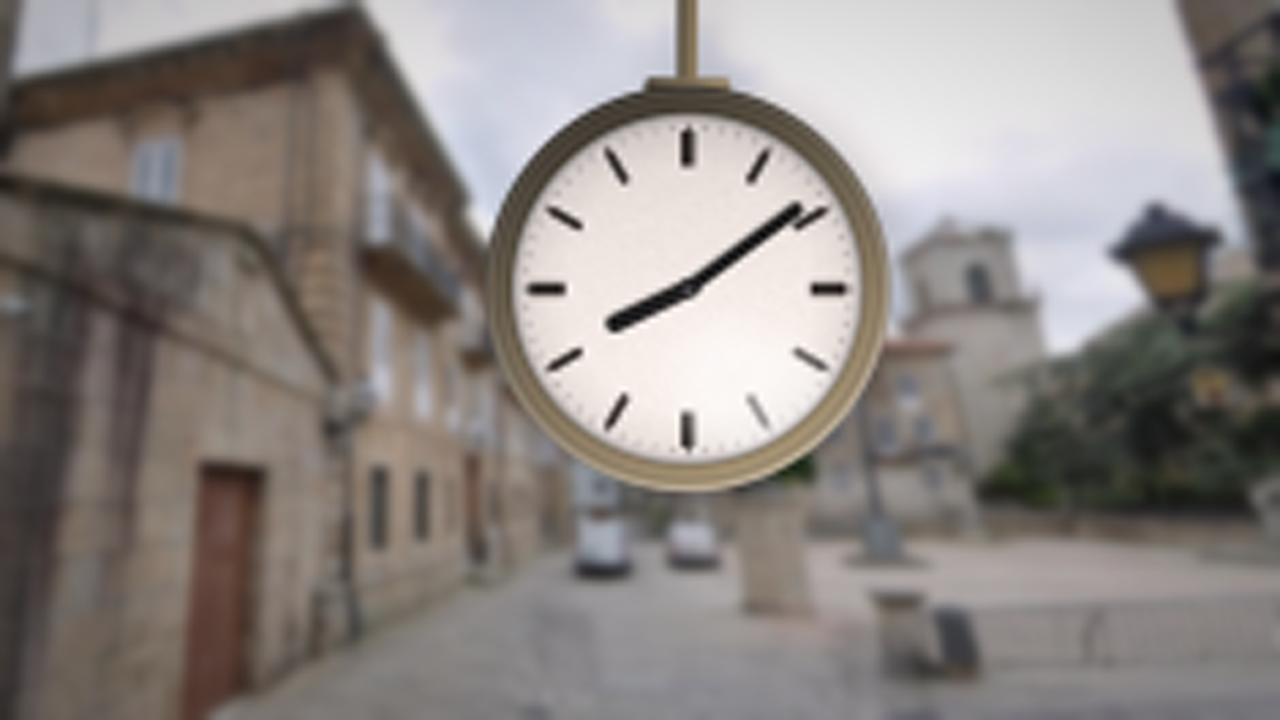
8,09
